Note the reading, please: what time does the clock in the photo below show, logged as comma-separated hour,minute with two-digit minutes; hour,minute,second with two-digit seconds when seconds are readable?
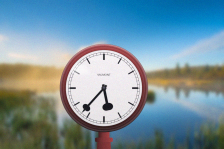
5,37
